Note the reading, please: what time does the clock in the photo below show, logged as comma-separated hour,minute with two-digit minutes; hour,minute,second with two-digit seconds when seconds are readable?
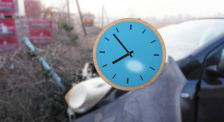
7,53
